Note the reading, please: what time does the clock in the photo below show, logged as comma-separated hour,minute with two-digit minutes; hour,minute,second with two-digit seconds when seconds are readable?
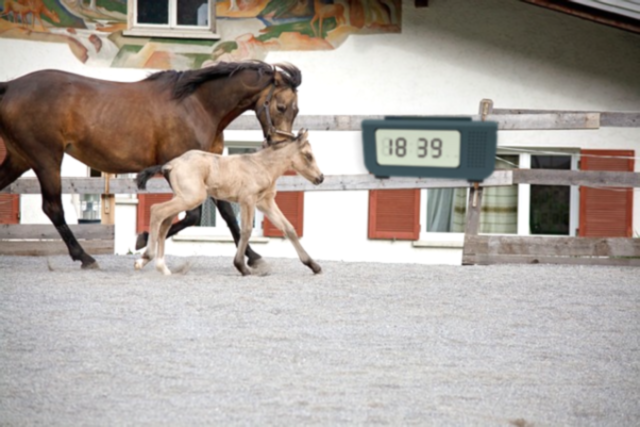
18,39
